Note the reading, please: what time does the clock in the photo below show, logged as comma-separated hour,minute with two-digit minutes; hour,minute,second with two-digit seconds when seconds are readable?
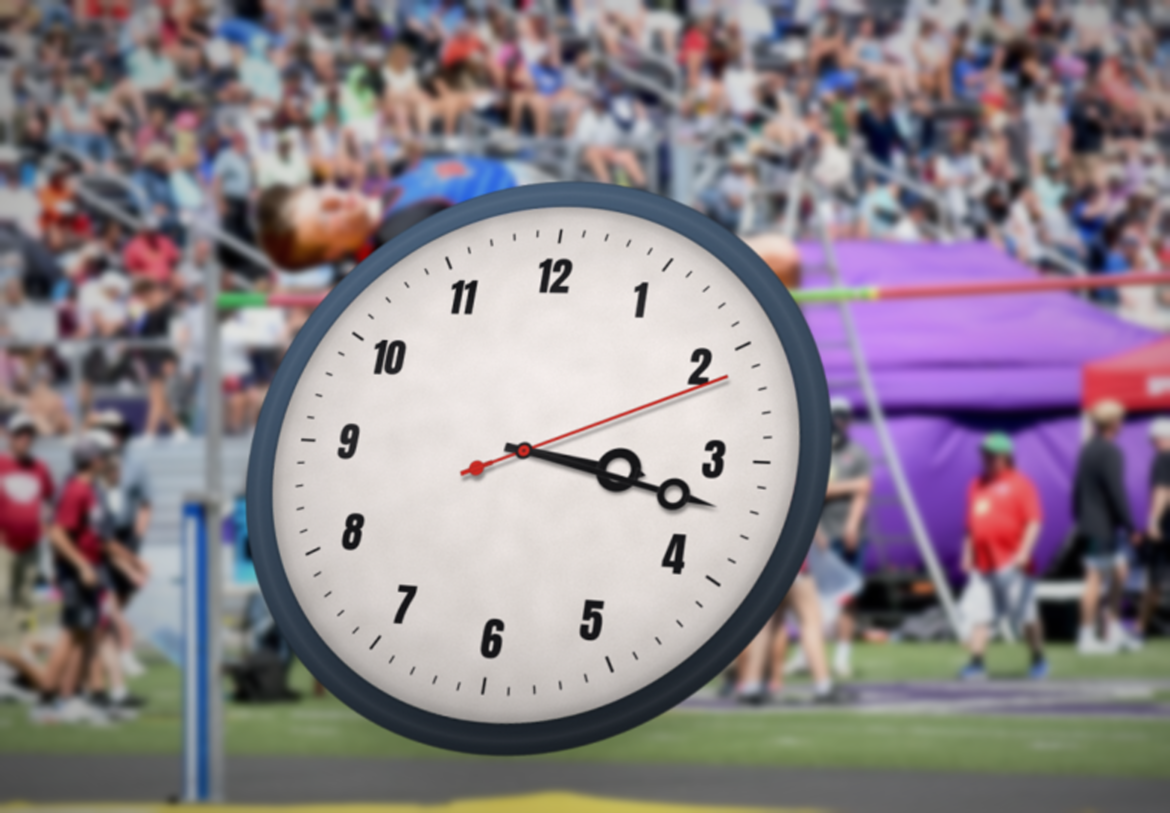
3,17,11
